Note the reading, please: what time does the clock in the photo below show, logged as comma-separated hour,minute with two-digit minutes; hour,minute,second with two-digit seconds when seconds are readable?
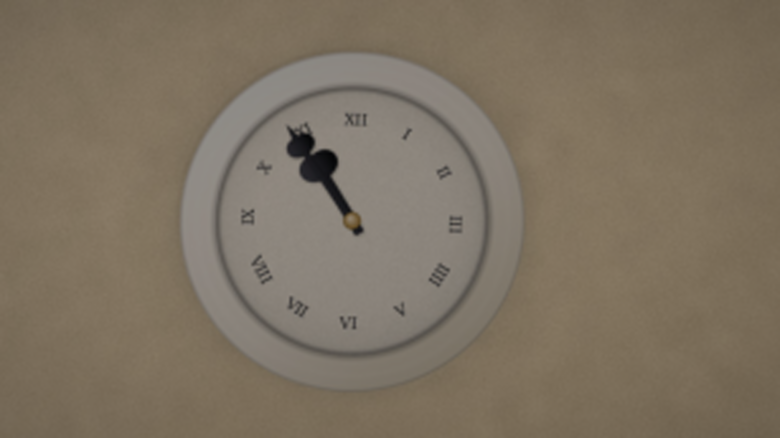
10,54
